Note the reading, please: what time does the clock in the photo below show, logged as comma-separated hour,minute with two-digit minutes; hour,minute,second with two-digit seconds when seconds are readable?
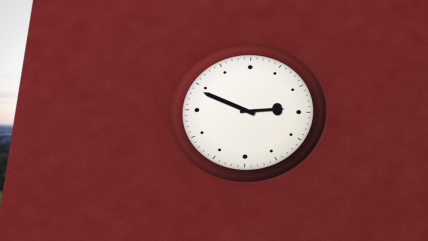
2,49
